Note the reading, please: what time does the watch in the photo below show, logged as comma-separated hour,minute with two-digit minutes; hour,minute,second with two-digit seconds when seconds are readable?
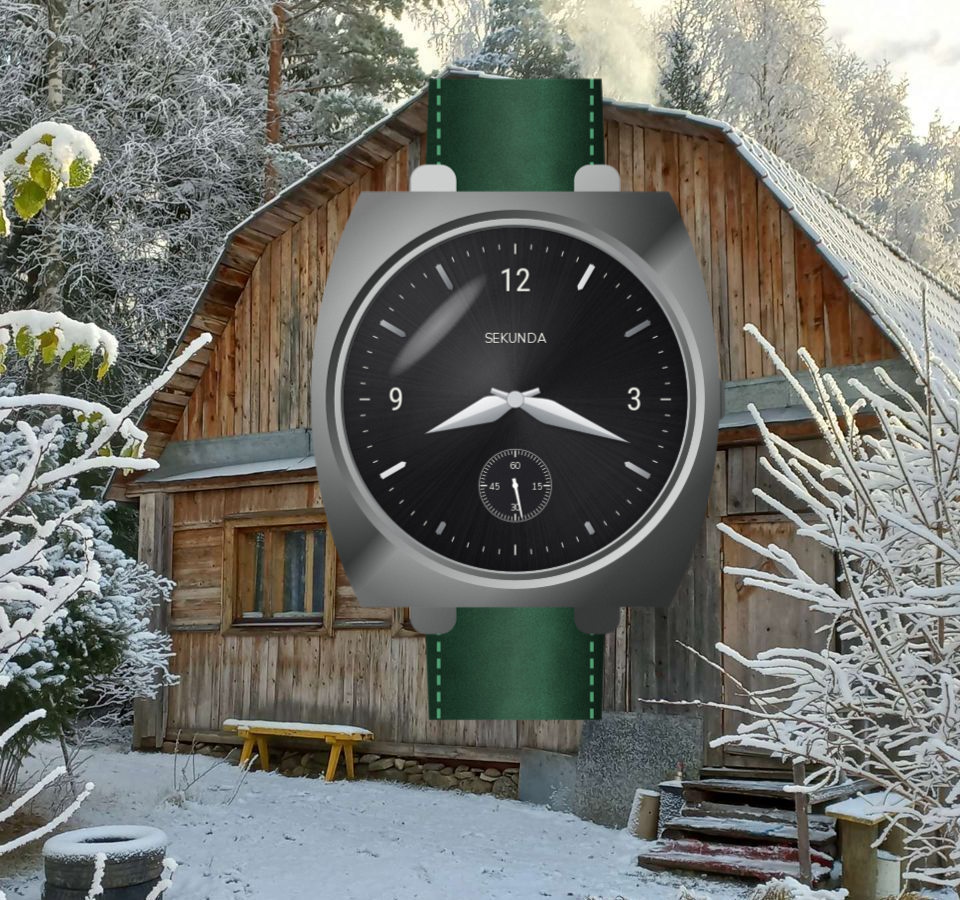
8,18,28
